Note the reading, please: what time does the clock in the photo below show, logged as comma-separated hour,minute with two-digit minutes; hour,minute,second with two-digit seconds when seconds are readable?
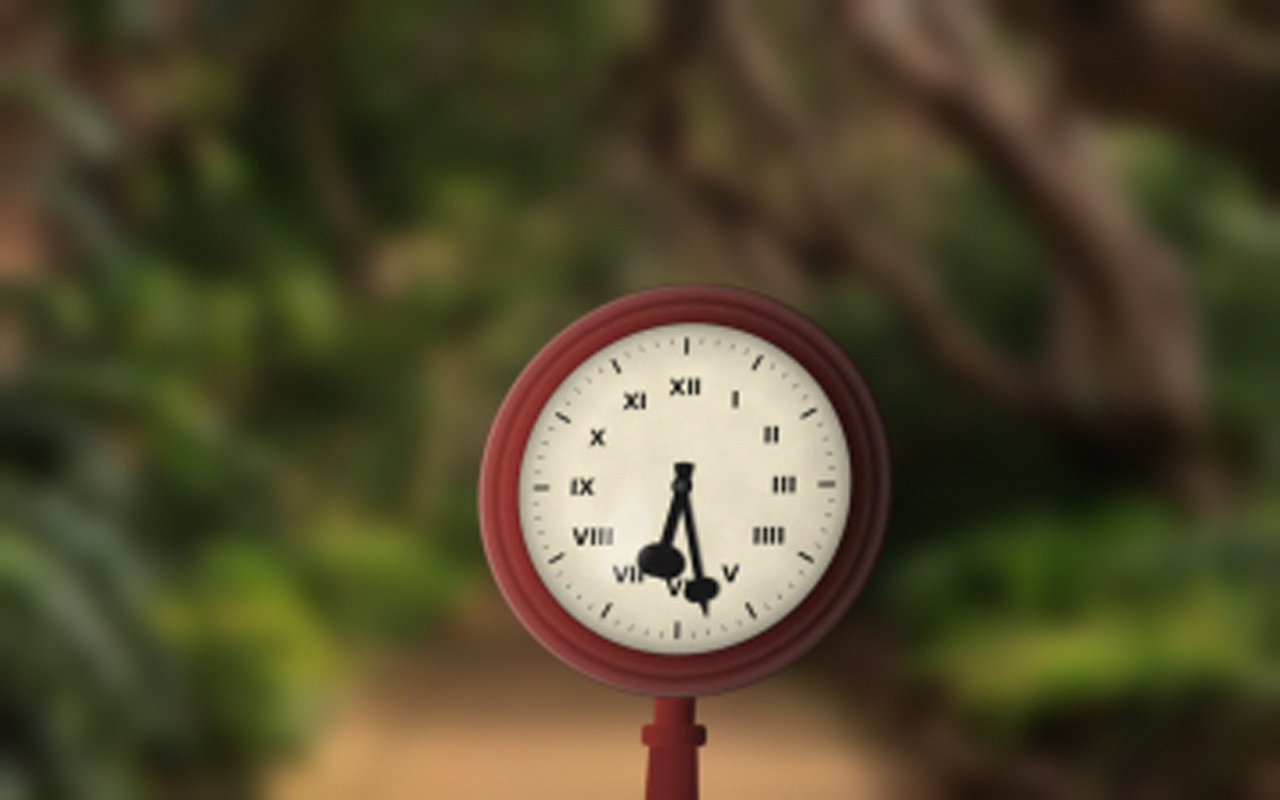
6,28
